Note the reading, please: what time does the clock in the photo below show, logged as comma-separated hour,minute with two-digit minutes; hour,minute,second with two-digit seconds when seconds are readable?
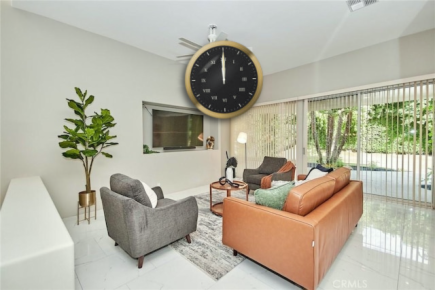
12,00
